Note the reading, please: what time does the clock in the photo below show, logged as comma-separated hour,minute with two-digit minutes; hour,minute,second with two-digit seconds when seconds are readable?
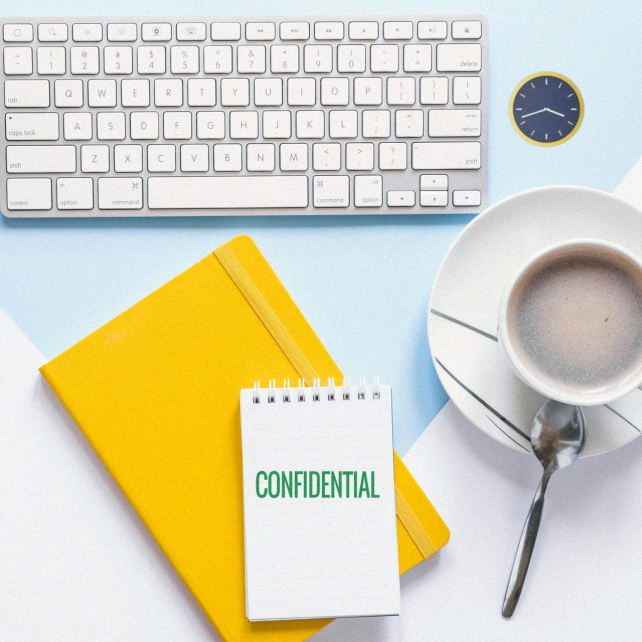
3,42
